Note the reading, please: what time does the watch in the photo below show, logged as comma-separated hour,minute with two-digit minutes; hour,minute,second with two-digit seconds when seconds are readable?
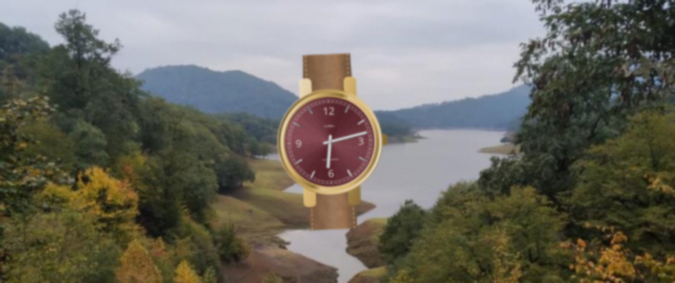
6,13
